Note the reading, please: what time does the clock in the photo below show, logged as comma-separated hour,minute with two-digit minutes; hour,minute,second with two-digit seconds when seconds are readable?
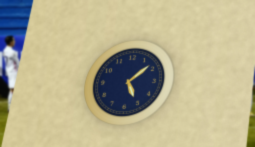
5,08
